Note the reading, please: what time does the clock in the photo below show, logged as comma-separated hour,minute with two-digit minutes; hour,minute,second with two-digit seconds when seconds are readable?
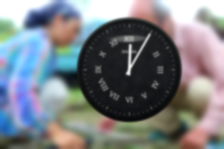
12,05
